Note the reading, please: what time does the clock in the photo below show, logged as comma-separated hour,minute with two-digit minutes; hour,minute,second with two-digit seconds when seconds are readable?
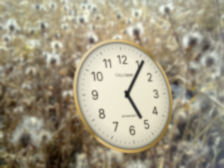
5,06
